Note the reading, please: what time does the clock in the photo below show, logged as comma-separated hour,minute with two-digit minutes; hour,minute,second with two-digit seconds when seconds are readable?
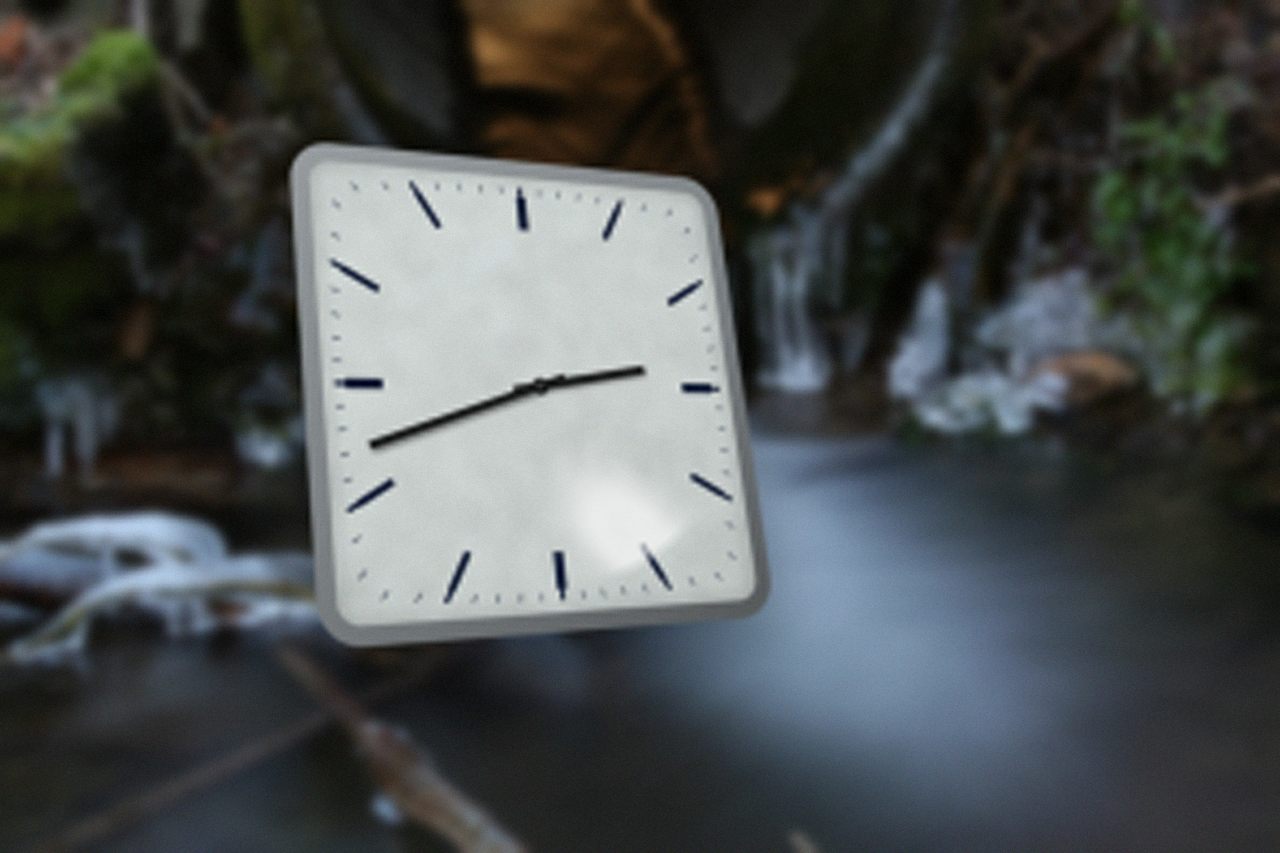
2,42
